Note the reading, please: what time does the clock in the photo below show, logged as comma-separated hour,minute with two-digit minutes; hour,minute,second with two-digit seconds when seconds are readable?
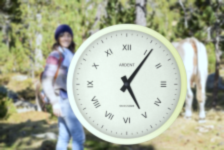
5,06
